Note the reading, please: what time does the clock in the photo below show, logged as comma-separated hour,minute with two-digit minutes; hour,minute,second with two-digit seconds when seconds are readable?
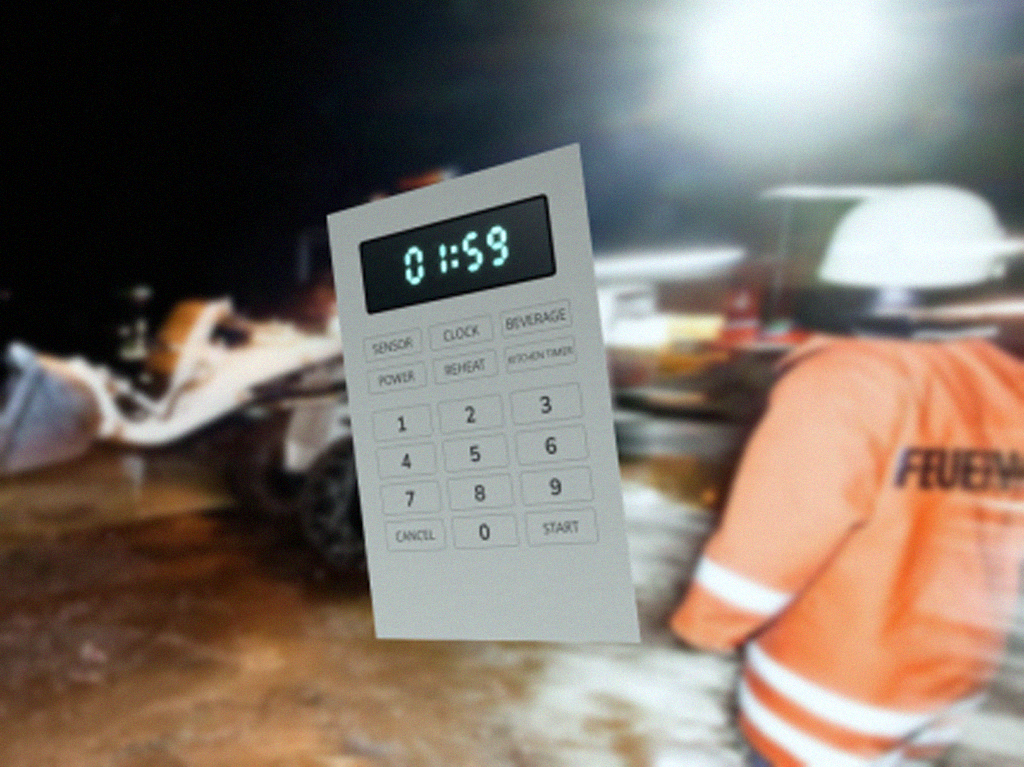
1,59
